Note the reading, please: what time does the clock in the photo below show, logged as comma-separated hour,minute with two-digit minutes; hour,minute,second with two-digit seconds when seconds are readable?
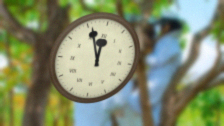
11,56
